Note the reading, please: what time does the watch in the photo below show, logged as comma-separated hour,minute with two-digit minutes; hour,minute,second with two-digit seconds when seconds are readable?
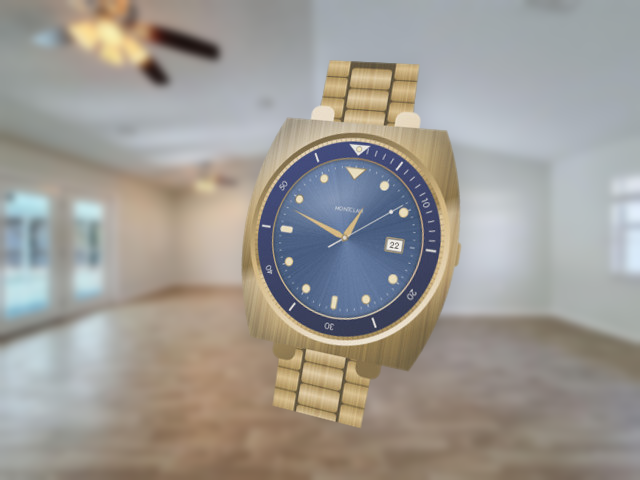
12,48,09
